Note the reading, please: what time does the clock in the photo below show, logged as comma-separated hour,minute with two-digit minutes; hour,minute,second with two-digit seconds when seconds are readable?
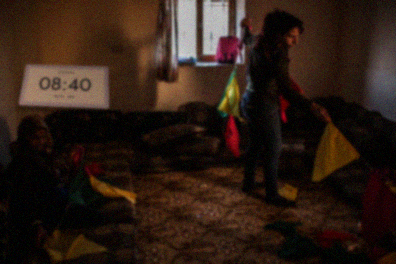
8,40
